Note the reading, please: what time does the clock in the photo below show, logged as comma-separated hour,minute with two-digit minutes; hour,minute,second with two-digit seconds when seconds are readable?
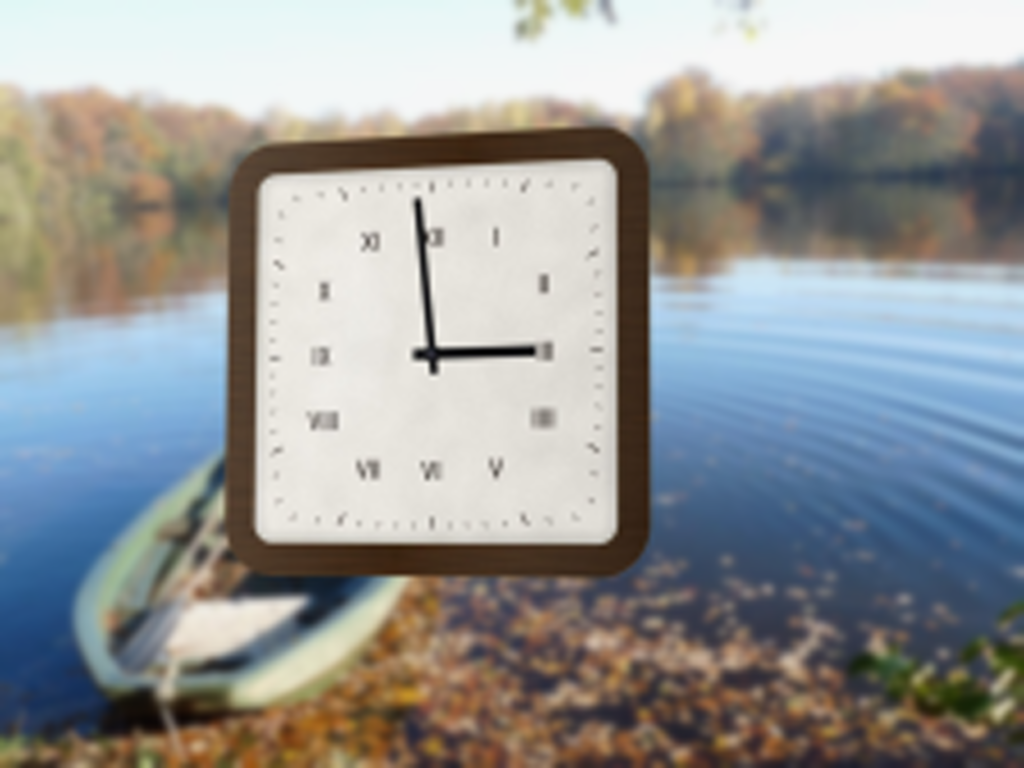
2,59
